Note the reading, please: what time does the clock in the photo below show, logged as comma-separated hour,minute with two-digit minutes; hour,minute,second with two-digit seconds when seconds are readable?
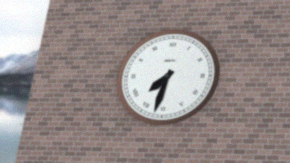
7,32
